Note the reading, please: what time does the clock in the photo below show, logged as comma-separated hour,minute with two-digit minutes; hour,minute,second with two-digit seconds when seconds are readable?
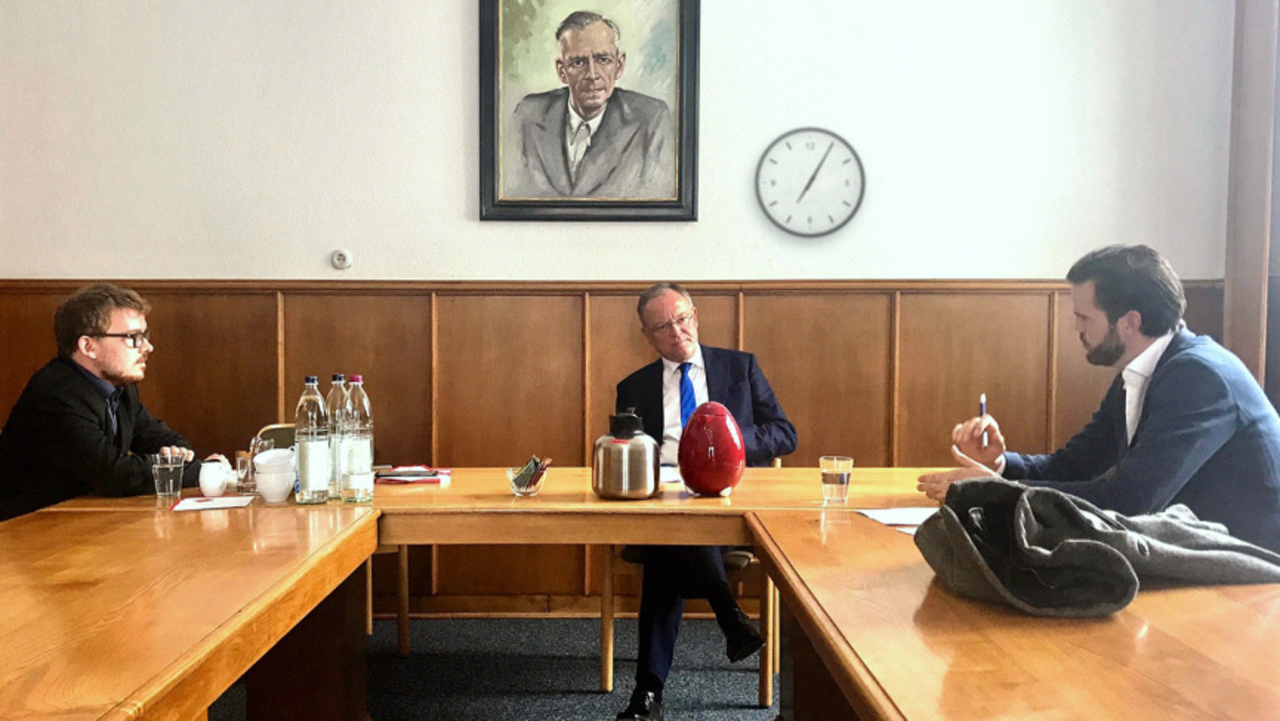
7,05
